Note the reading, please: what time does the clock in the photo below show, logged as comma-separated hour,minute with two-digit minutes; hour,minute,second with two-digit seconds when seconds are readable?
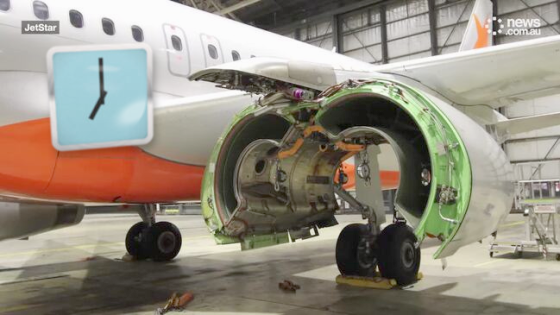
7,00
